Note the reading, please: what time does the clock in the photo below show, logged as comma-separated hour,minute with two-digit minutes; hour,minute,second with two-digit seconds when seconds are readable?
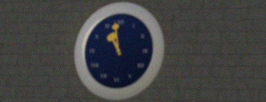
10,58
